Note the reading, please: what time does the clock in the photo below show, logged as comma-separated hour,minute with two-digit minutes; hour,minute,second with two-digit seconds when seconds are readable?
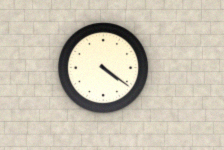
4,21
